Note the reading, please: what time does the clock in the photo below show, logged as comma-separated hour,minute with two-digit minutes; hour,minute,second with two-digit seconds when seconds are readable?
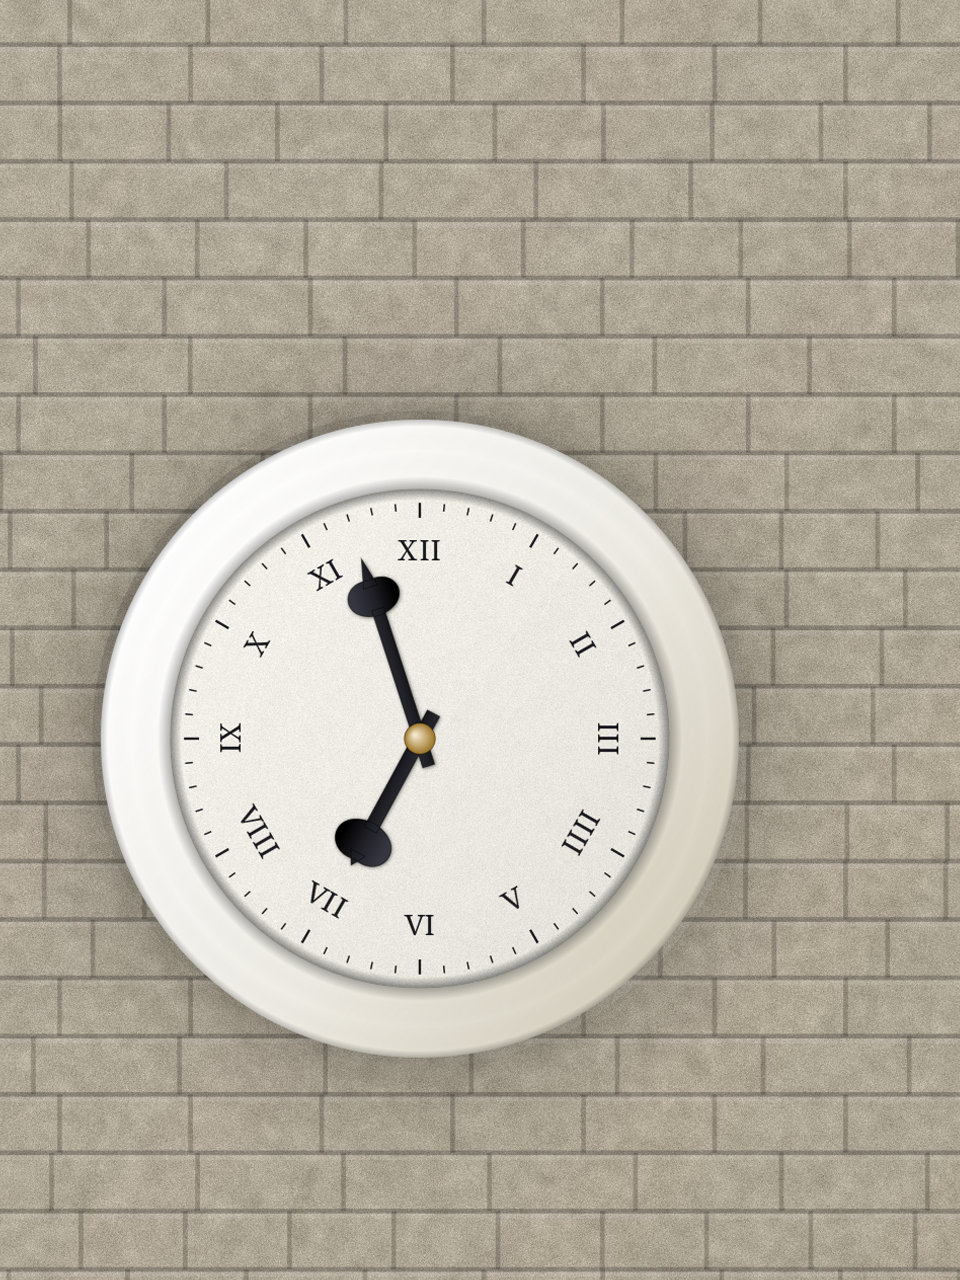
6,57
